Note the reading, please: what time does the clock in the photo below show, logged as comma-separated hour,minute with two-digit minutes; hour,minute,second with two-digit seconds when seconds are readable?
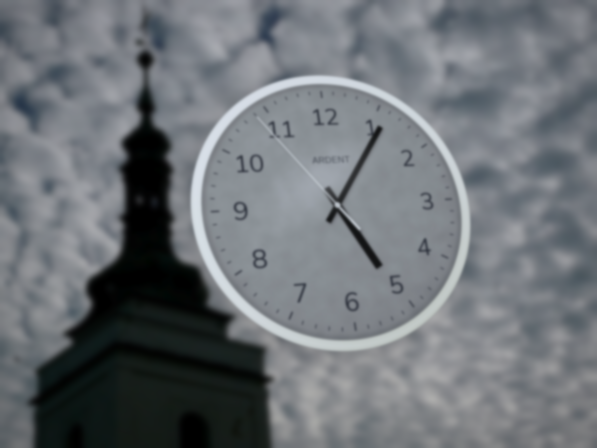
5,05,54
